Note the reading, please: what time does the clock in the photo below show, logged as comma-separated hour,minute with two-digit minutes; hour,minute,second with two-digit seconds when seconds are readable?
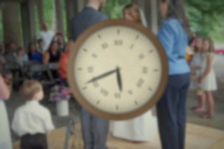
5,41
